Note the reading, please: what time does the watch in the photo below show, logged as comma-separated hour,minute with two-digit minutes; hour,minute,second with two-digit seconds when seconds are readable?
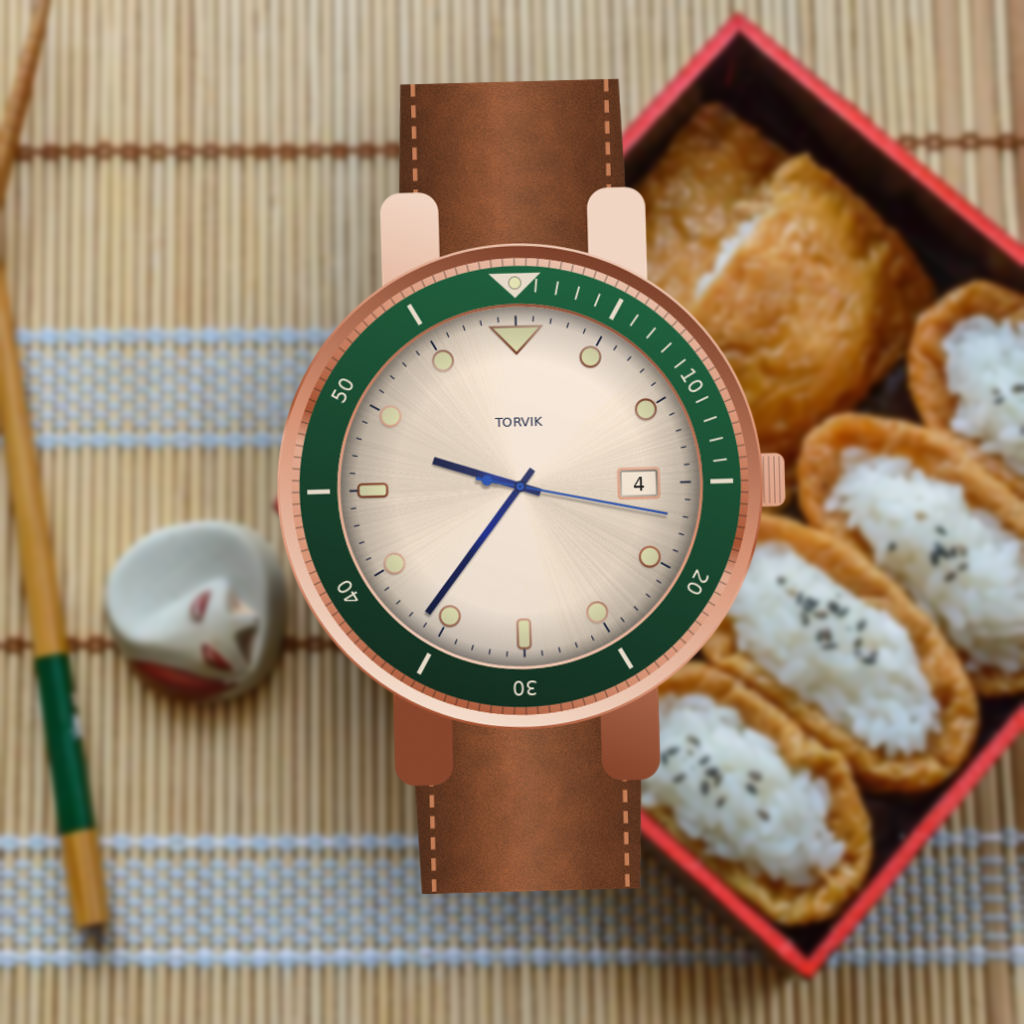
9,36,17
